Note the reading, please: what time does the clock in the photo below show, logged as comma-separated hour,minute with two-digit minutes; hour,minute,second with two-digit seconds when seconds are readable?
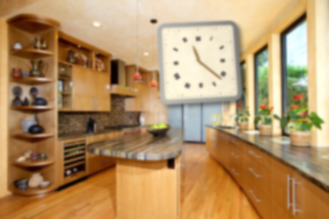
11,22
